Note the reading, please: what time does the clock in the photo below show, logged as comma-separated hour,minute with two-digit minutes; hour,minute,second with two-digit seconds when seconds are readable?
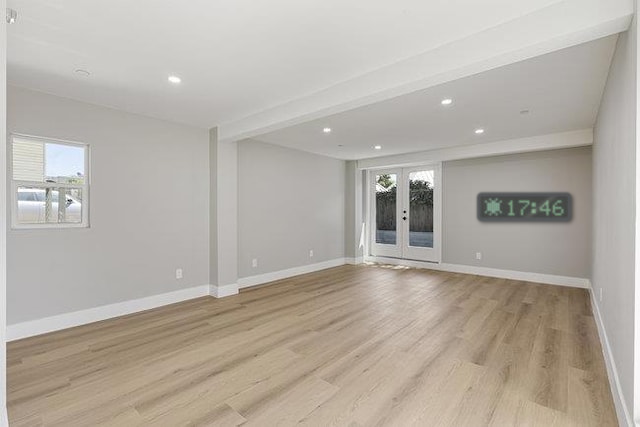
17,46
